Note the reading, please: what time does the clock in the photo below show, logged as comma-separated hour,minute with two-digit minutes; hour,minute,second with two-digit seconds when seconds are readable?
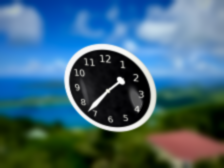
1,37
